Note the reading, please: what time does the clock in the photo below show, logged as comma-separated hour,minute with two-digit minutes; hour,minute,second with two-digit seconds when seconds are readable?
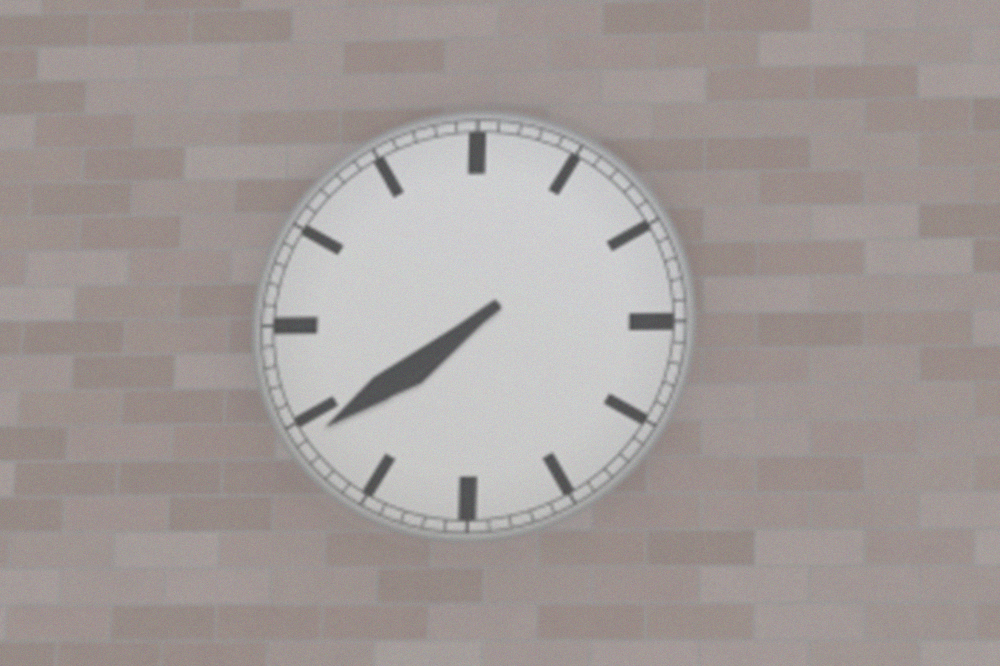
7,39
